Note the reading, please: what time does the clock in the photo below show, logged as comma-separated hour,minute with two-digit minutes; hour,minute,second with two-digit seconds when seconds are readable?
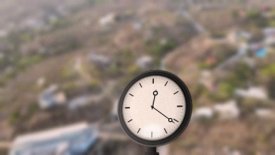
12,21
